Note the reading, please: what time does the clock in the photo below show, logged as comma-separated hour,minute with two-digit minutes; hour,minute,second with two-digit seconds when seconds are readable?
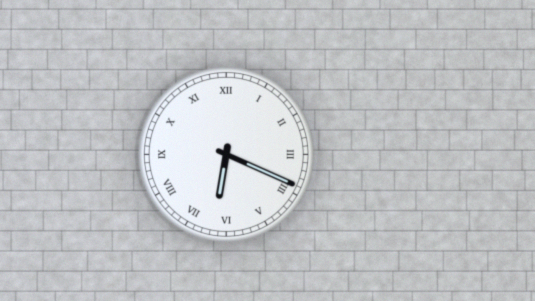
6,19
